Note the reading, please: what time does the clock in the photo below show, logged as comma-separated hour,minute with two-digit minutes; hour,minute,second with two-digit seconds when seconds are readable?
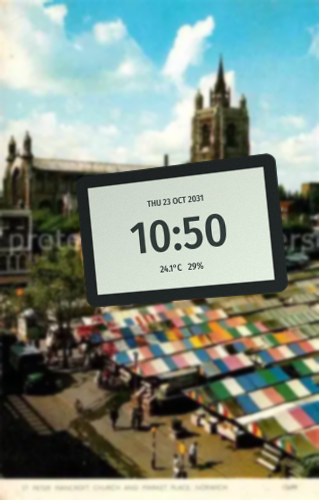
10,50
